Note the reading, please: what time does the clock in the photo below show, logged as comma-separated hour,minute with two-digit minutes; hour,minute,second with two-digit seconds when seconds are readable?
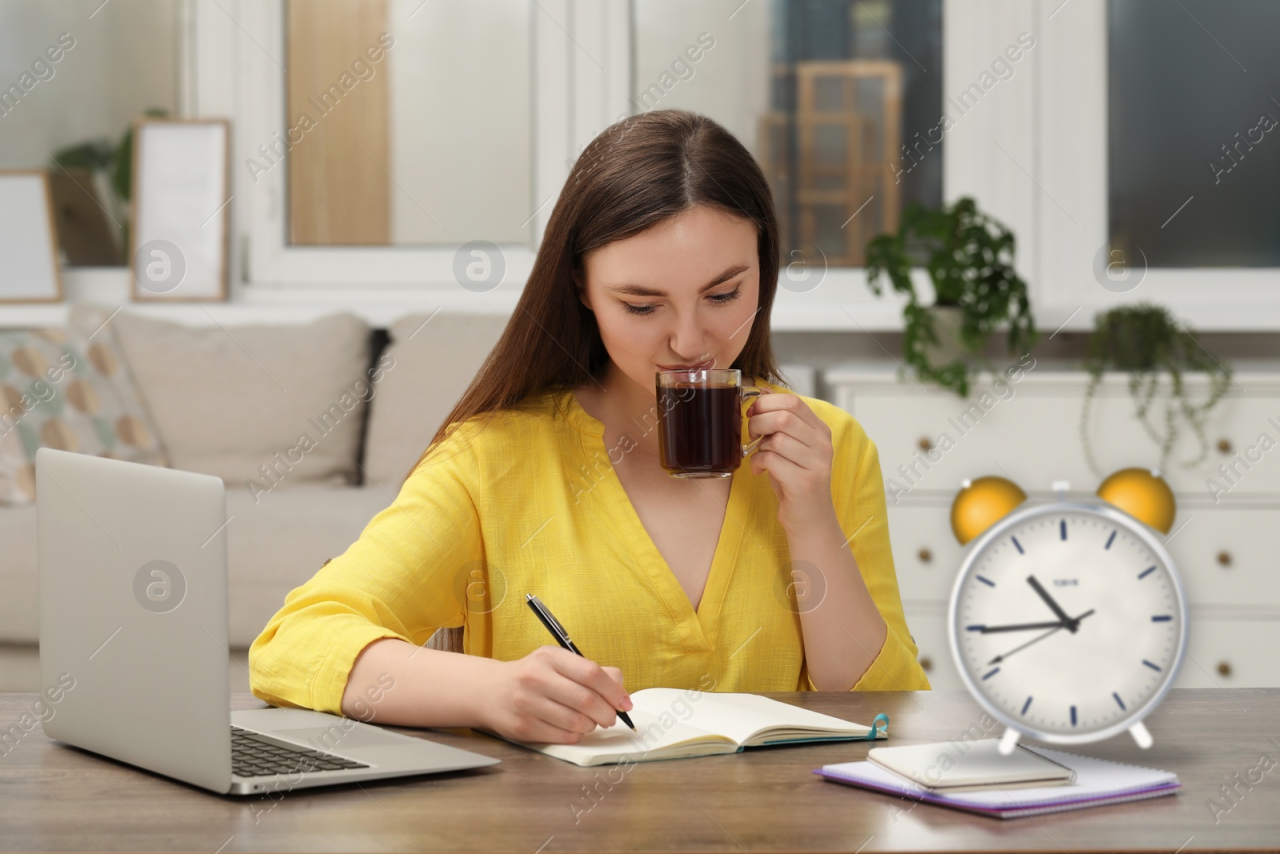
10,44,41
